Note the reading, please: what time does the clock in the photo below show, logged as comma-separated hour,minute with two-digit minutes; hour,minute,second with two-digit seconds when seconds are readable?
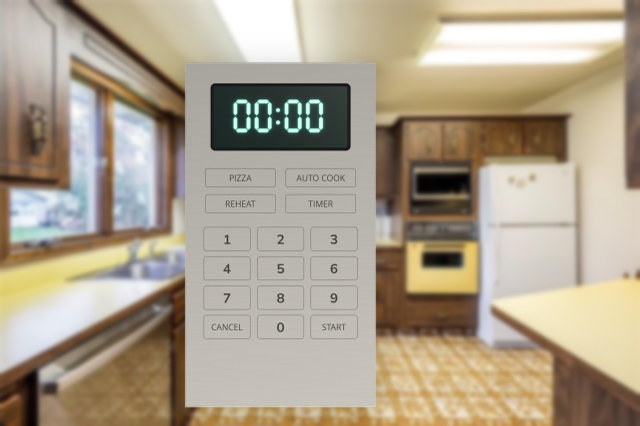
0,00
